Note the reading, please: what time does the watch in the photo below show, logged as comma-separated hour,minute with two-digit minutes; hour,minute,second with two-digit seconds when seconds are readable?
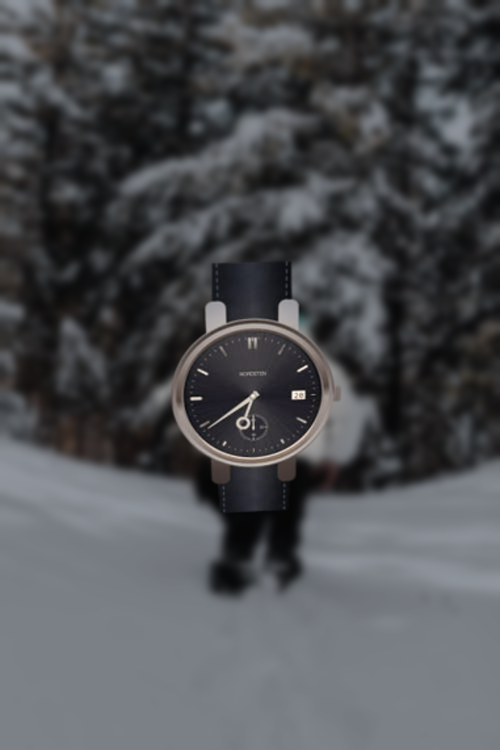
6,39
